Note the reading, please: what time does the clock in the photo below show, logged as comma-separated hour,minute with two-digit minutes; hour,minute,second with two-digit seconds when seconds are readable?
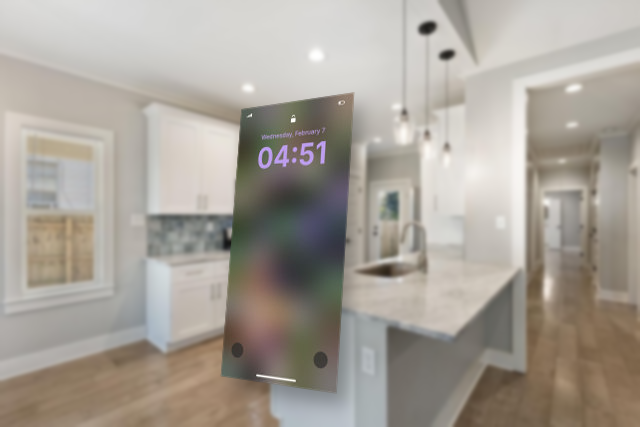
4,51
